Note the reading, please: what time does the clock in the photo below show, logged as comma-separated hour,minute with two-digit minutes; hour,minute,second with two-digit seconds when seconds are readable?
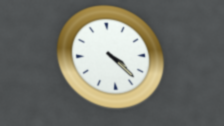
4,23
